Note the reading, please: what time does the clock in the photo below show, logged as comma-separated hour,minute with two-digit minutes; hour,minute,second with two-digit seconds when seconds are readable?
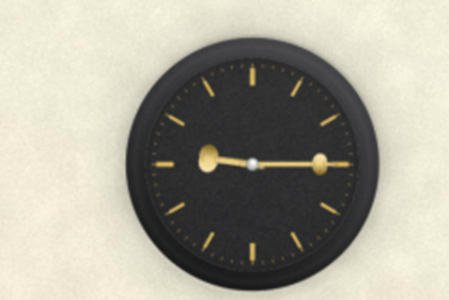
9,15
